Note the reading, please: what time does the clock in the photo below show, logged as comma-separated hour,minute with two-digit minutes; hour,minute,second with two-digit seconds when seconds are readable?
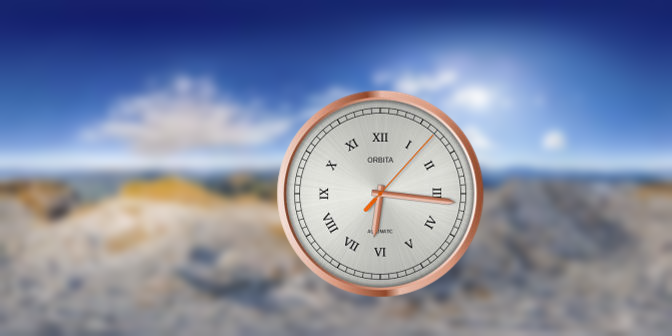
6,16,07
